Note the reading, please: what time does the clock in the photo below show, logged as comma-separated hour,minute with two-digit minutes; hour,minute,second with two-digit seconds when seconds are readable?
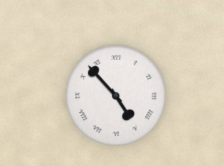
4,53
